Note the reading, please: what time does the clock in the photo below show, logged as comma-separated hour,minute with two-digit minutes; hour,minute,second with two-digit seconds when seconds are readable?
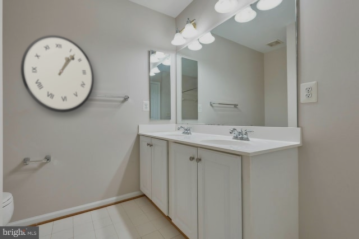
1,07
